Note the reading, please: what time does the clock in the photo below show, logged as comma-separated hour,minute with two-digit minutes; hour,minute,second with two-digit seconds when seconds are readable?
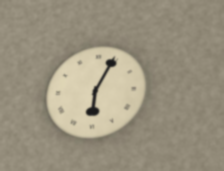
6,04
